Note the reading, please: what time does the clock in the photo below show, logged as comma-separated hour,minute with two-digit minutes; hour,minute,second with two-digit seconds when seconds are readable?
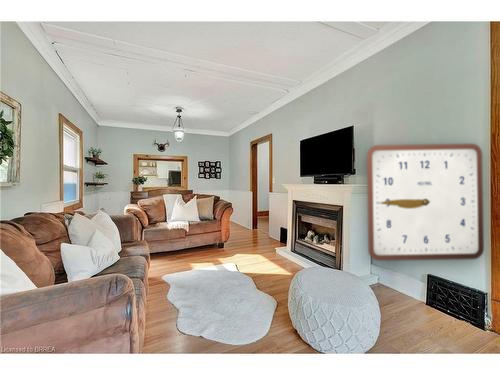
8,45
